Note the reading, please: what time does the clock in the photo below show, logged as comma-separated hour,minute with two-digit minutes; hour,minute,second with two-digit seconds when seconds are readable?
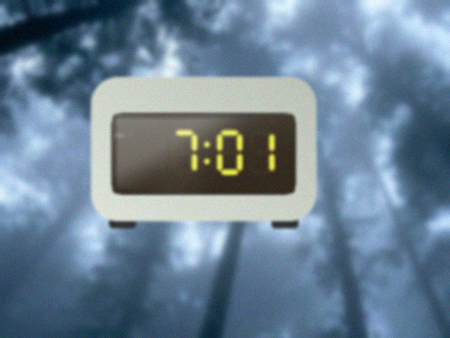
7,01
